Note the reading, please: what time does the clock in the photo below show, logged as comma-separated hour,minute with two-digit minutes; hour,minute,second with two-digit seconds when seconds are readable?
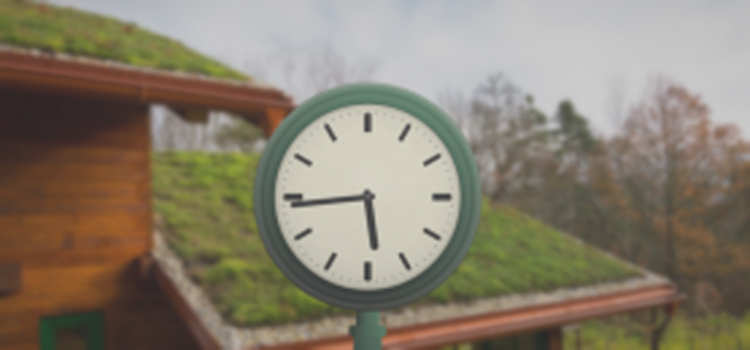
5,44
